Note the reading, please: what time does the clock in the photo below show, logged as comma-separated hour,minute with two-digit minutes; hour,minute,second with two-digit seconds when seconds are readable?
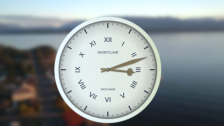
3,12
